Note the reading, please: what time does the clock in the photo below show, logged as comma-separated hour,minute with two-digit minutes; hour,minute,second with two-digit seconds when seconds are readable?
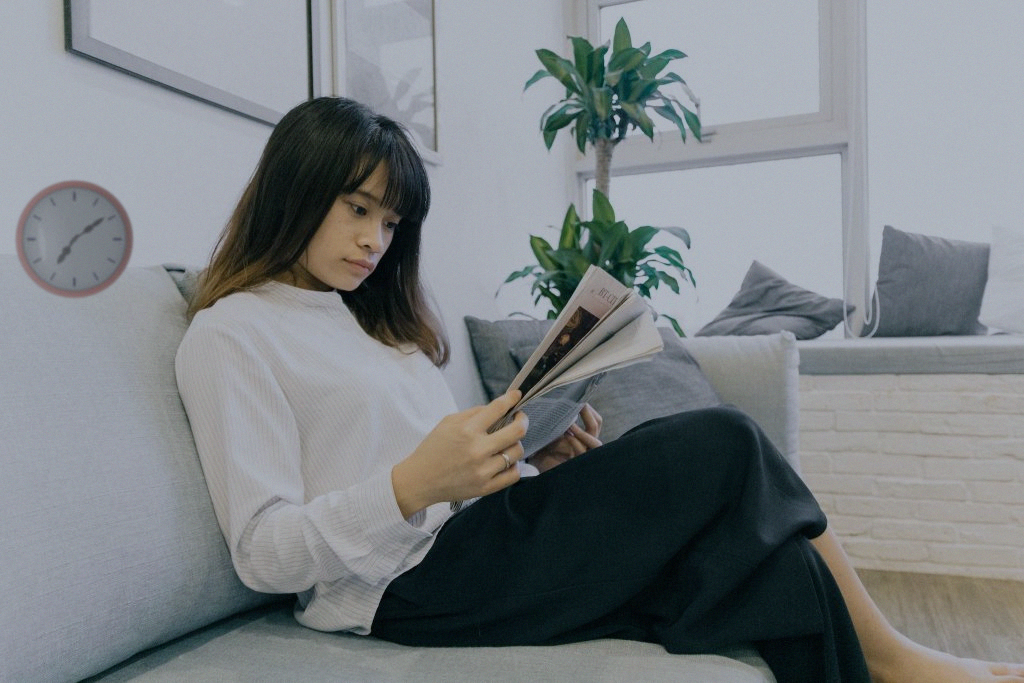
7,09
